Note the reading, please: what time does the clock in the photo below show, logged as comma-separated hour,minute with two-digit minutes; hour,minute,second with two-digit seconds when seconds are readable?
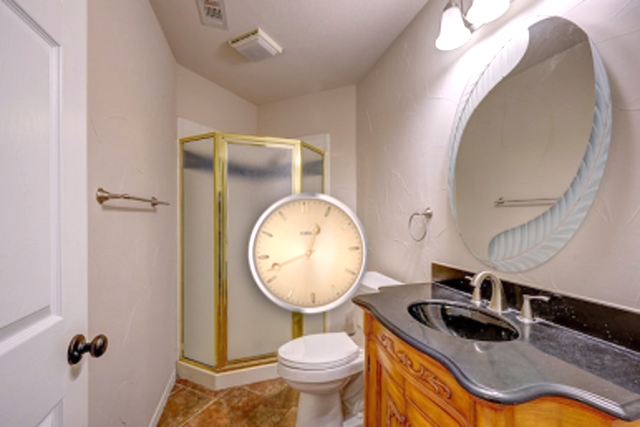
12,42
